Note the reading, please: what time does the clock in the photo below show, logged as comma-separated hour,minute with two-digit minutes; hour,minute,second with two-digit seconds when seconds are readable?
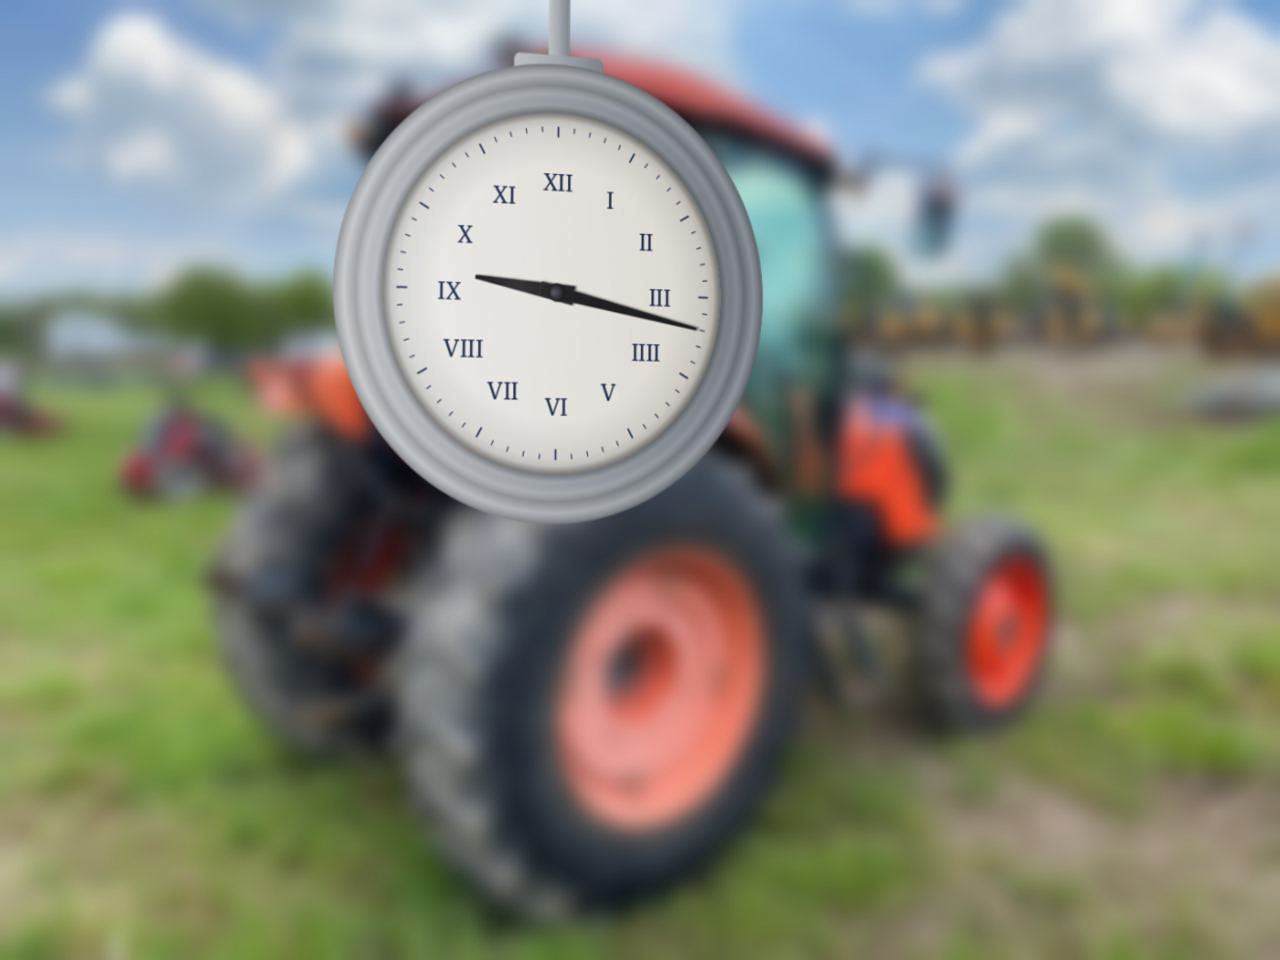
9,17
